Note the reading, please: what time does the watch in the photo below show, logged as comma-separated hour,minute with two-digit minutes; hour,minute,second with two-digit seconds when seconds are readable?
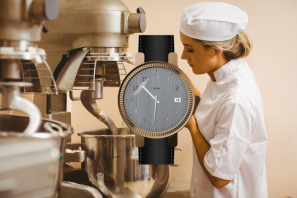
10,31
